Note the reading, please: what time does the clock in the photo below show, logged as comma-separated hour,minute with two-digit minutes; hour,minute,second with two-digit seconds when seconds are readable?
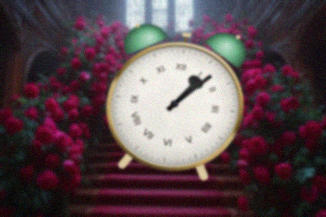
1,07
